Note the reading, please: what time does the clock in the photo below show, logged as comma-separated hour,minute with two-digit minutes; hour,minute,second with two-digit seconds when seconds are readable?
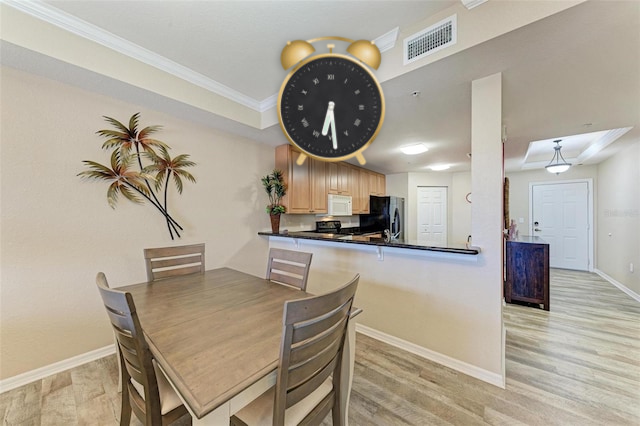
6,29
